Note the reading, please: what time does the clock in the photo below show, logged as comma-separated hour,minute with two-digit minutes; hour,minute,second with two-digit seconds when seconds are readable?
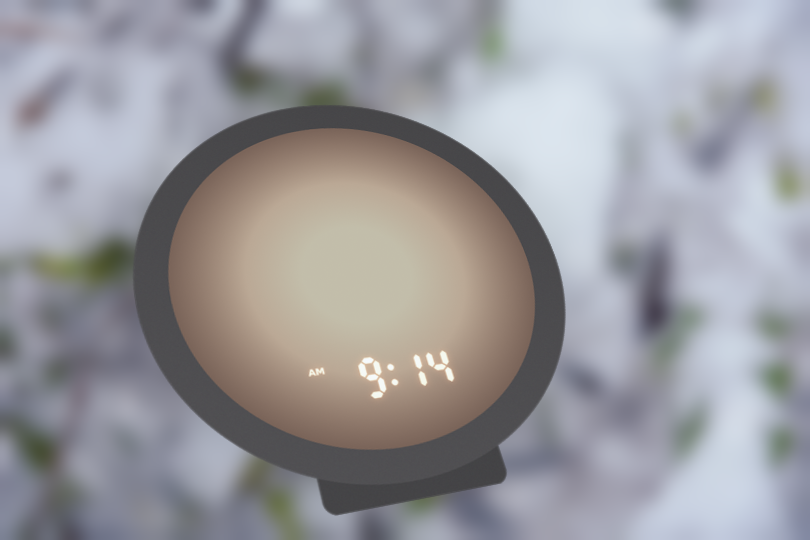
9,14
